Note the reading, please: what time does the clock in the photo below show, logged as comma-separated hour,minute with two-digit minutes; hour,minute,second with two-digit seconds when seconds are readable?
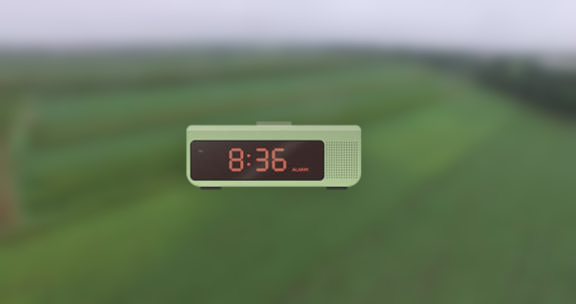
8,36
